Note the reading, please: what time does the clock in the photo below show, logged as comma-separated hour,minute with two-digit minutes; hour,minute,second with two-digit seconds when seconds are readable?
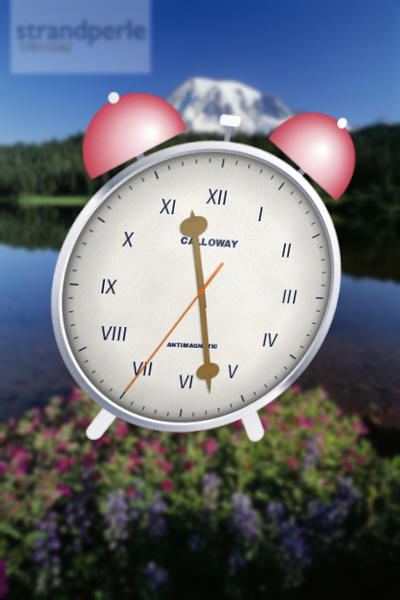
11,27,35
